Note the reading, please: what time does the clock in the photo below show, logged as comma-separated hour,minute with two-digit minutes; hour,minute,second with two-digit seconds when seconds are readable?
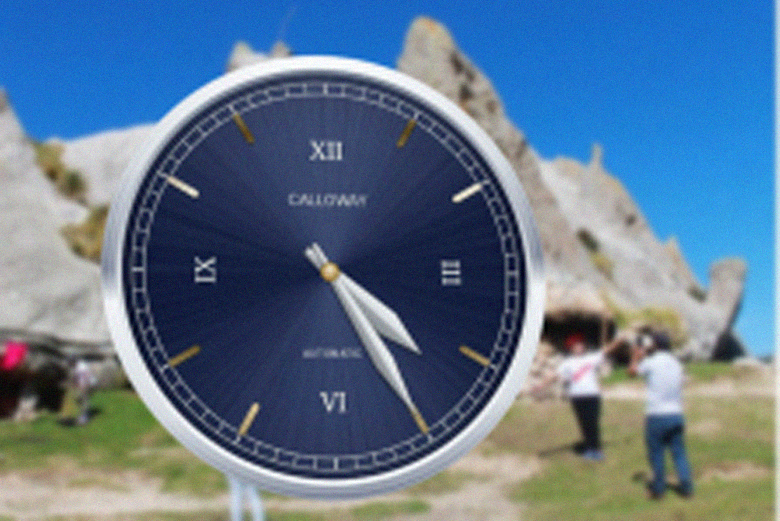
4,25
